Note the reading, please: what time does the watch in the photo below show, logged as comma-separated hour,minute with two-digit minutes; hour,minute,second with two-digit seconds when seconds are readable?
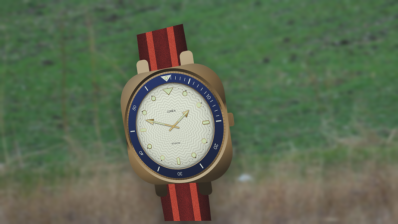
1,48
